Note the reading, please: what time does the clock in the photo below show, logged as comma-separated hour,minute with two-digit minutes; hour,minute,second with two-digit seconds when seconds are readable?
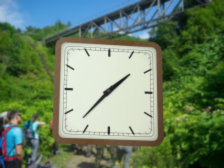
1,37
